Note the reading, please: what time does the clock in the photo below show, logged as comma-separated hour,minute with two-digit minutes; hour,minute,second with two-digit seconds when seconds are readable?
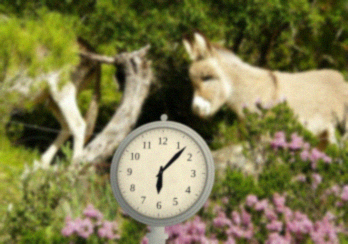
6,07
